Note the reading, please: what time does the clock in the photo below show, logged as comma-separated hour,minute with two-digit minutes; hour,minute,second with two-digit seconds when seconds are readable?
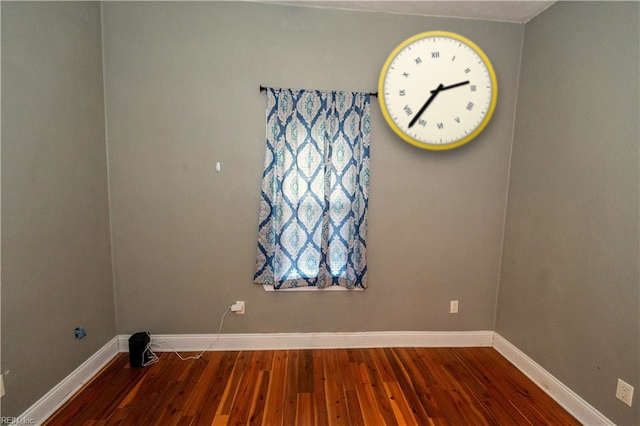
2,37
